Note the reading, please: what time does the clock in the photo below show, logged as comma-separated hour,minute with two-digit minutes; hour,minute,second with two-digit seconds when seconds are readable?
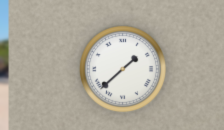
1,38
